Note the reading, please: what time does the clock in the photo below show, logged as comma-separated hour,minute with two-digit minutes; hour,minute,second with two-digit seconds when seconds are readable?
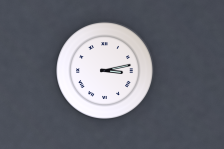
3,13
